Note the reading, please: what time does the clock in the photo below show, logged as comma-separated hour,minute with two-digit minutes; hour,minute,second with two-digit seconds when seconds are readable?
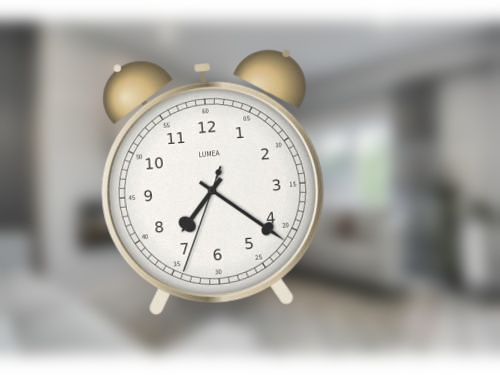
7,21,34
